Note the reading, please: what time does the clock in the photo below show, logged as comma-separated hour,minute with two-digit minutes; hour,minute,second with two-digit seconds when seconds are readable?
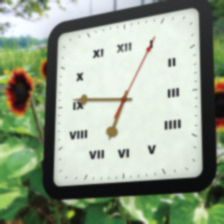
6,46,05
